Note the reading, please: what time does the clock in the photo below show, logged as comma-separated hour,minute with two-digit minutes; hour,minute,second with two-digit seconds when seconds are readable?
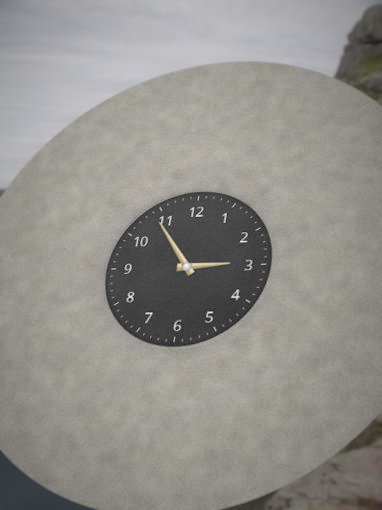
2,54
